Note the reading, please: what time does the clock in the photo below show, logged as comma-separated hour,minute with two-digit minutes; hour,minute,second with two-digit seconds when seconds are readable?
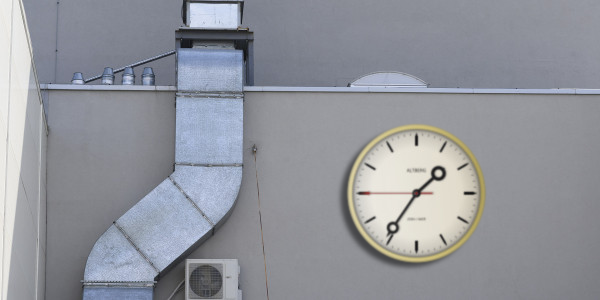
1,35,45
